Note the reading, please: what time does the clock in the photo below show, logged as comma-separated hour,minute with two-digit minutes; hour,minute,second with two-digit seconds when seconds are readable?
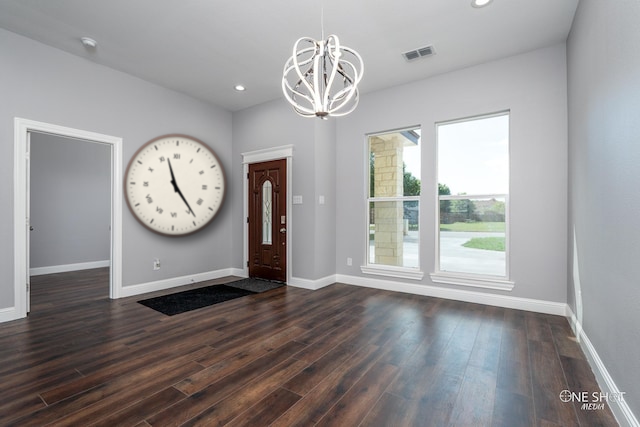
11,24
